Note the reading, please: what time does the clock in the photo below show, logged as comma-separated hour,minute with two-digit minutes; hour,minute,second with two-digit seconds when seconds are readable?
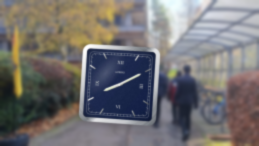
8,10
